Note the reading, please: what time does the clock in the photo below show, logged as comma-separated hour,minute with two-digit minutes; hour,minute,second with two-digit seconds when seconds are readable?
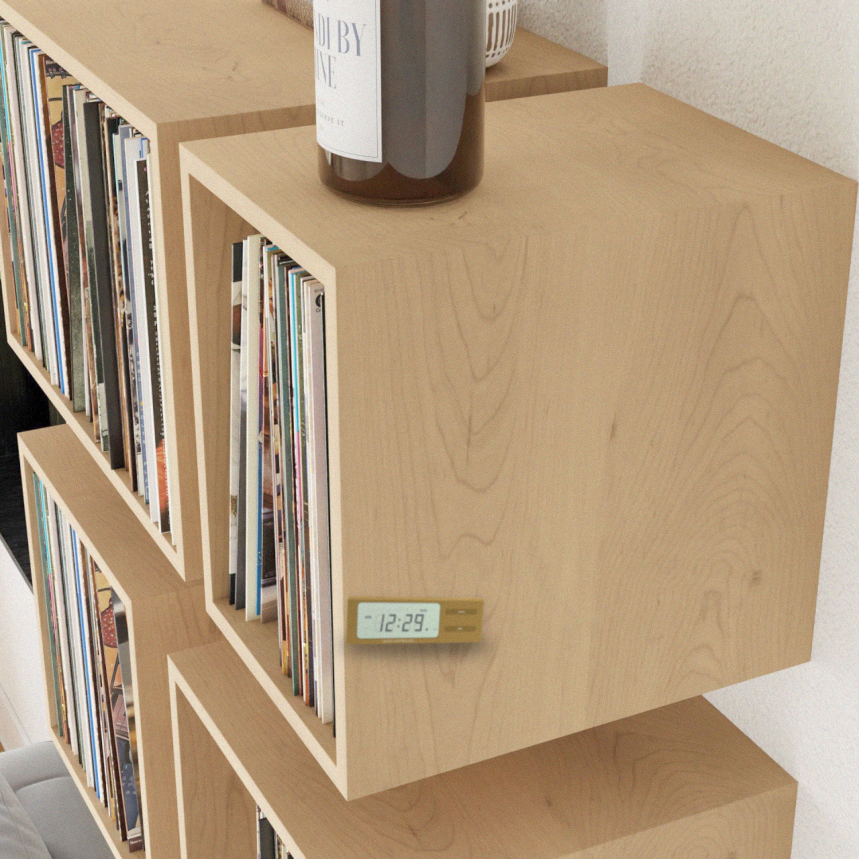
12,29
